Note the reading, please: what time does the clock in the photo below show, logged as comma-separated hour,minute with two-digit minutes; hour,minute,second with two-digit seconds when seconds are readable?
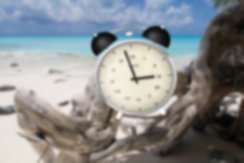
2,58
